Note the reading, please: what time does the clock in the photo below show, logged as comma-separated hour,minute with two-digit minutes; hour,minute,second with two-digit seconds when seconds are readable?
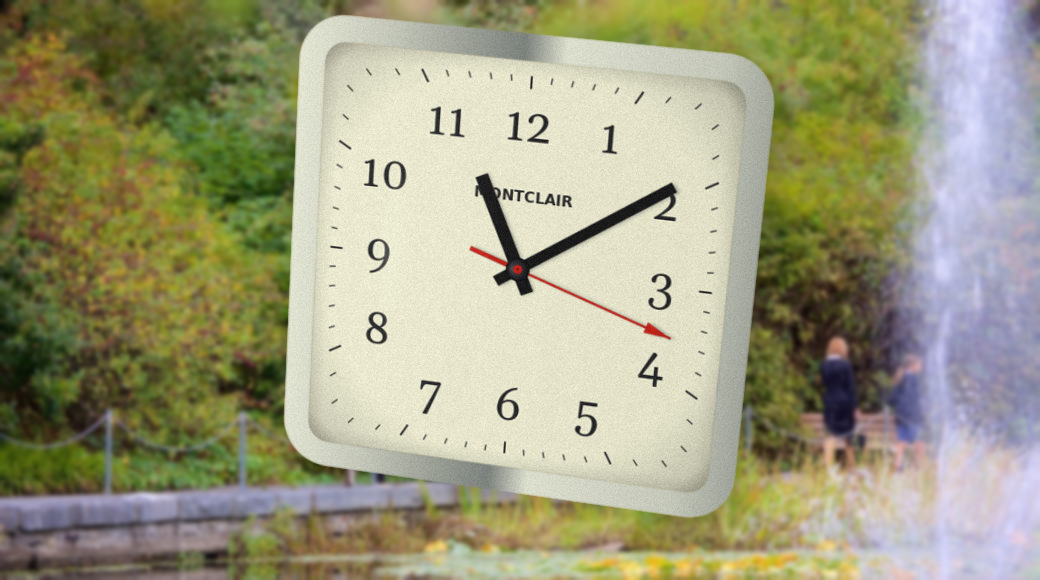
11,09,18
